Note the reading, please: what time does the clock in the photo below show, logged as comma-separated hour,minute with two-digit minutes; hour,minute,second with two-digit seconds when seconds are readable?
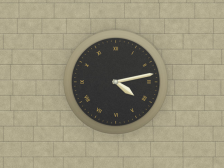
4,13
